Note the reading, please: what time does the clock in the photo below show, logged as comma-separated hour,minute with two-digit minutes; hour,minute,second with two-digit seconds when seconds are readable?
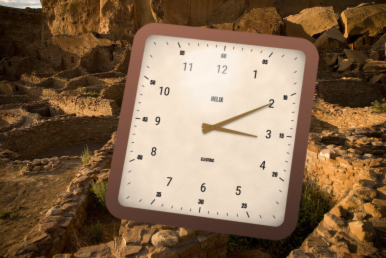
3,10
